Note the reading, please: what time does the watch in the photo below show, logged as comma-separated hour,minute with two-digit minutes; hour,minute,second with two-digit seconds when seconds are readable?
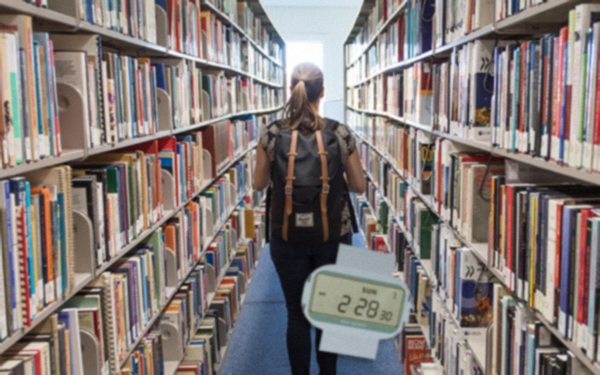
2,28
